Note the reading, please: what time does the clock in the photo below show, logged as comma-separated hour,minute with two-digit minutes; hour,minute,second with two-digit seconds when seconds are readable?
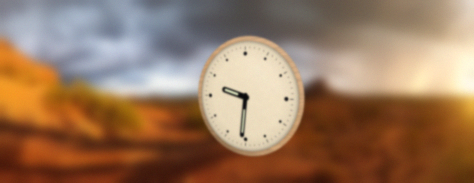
9,31
